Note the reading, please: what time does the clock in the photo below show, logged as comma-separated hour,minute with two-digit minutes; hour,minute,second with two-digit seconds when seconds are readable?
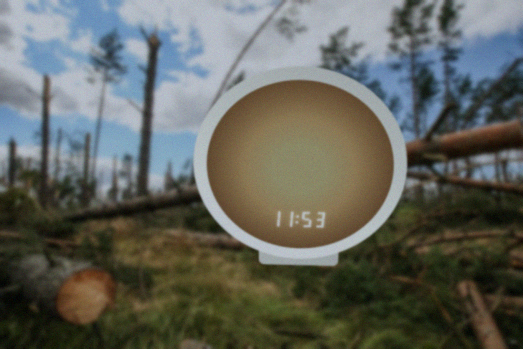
11,53
